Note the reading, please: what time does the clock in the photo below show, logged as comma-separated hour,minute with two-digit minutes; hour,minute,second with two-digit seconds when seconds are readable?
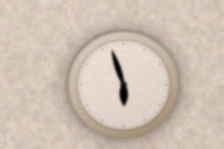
5,57
